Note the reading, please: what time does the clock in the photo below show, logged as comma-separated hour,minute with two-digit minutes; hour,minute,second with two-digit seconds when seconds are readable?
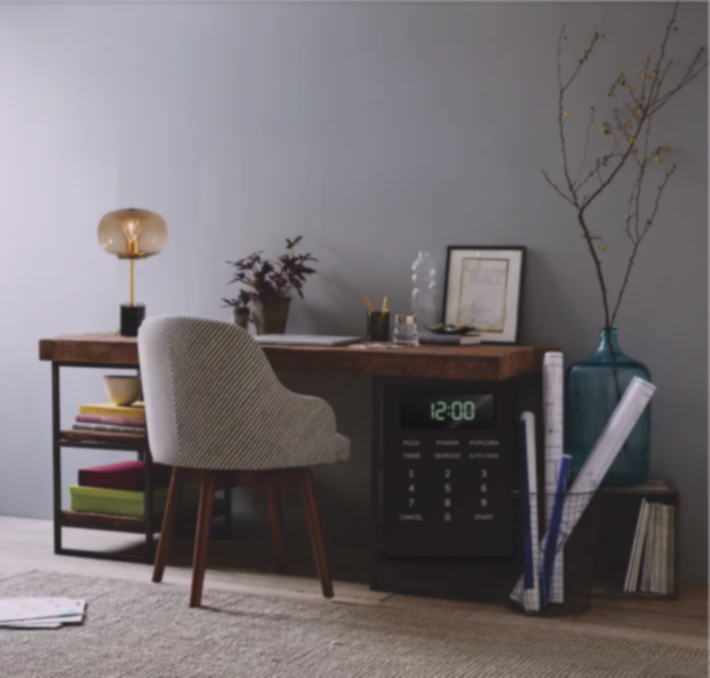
12,00
